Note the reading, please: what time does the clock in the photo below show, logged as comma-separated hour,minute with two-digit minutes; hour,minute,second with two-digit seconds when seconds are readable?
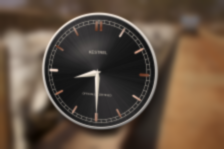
8,30
